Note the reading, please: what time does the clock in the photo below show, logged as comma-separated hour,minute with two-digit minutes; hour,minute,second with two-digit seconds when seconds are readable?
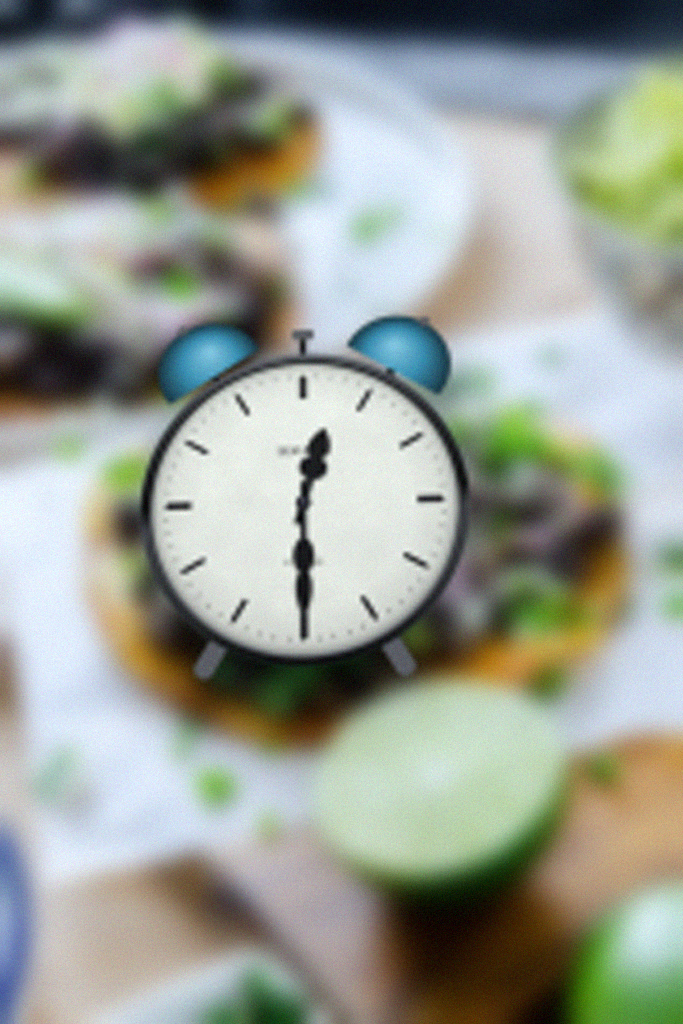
12,30
